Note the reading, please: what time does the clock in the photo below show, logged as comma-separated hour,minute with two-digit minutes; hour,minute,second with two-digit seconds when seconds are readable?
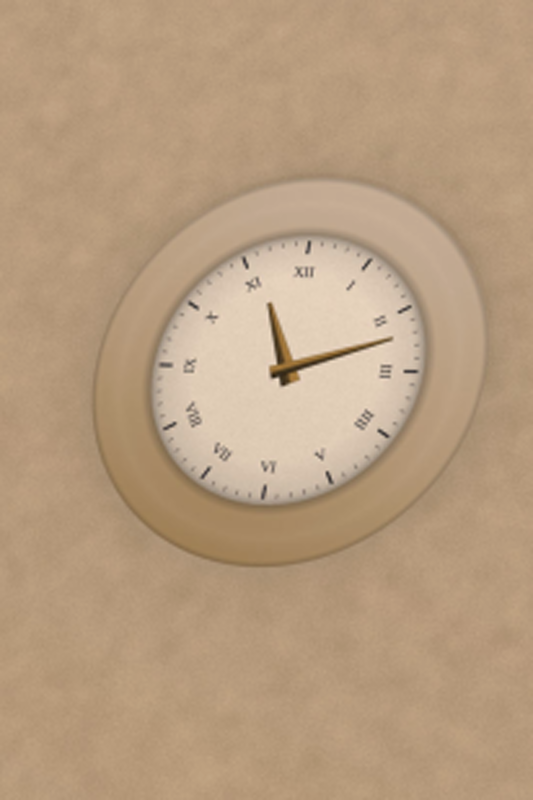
11,12
